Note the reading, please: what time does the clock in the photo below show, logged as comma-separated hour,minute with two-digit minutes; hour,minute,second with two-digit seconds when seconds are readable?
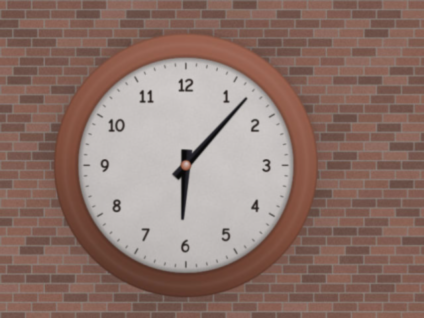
6,07
